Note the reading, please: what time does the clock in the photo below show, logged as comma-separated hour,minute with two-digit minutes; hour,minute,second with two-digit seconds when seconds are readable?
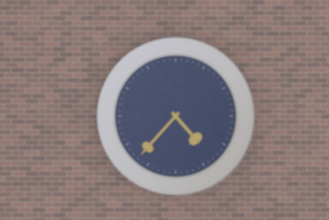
4,37
